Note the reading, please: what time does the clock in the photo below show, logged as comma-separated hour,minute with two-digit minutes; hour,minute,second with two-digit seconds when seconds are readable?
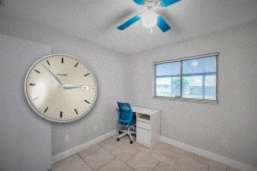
2,53
